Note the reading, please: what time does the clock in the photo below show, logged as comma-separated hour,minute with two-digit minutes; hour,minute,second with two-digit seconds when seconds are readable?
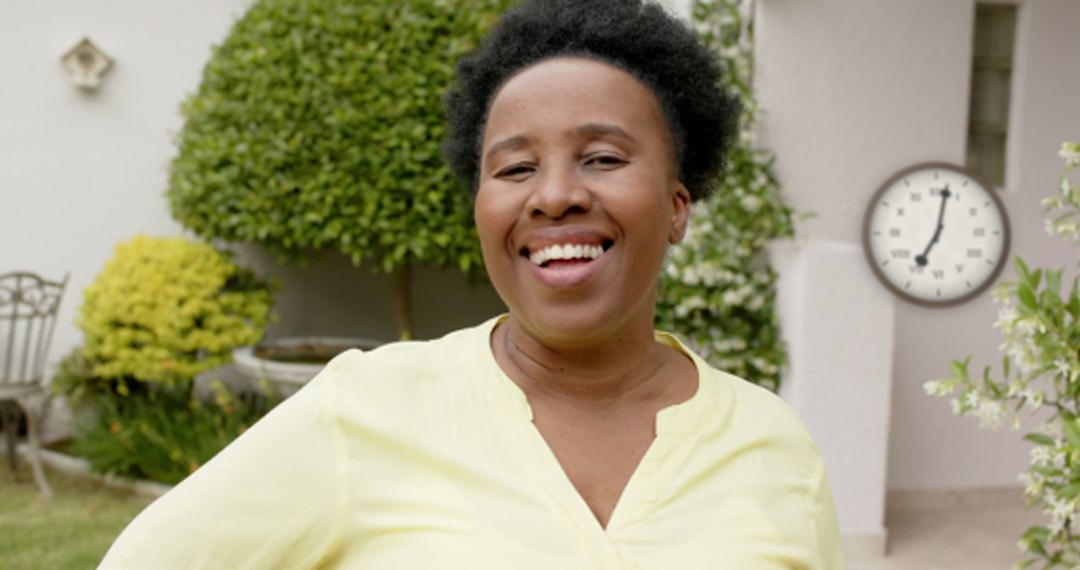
7,02
